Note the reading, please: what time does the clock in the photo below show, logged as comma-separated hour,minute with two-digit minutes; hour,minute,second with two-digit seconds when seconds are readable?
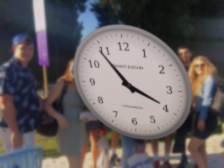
3,54
